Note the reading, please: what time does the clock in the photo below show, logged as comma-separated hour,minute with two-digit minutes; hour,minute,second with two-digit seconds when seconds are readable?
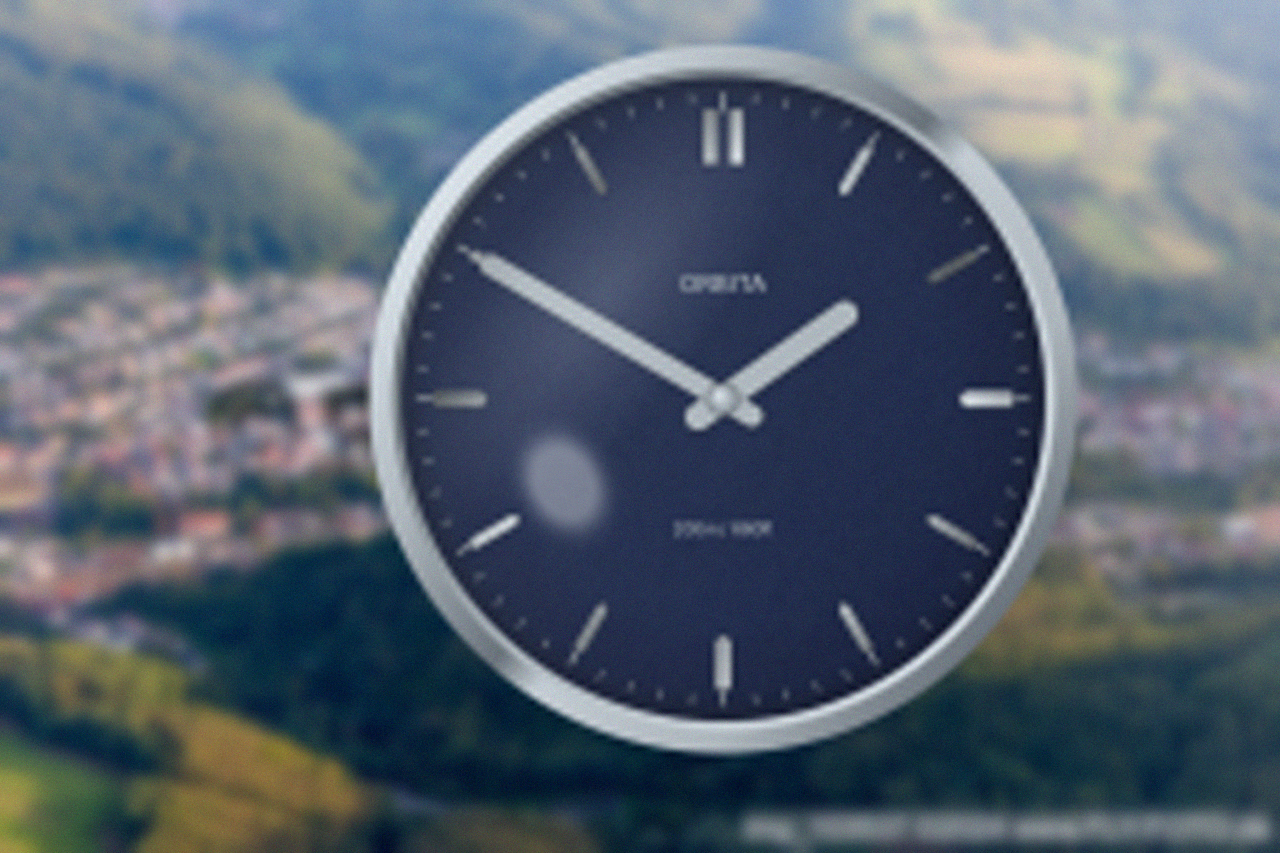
1,50
